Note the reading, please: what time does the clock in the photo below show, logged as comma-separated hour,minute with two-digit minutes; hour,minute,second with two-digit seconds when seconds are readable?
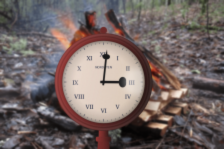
3,01
